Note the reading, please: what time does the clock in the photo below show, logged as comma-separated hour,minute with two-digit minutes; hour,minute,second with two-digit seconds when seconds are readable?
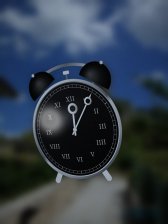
12,06
